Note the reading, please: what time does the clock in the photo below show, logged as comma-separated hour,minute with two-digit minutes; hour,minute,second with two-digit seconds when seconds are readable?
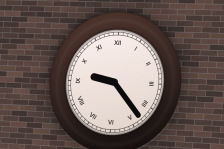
9,23
